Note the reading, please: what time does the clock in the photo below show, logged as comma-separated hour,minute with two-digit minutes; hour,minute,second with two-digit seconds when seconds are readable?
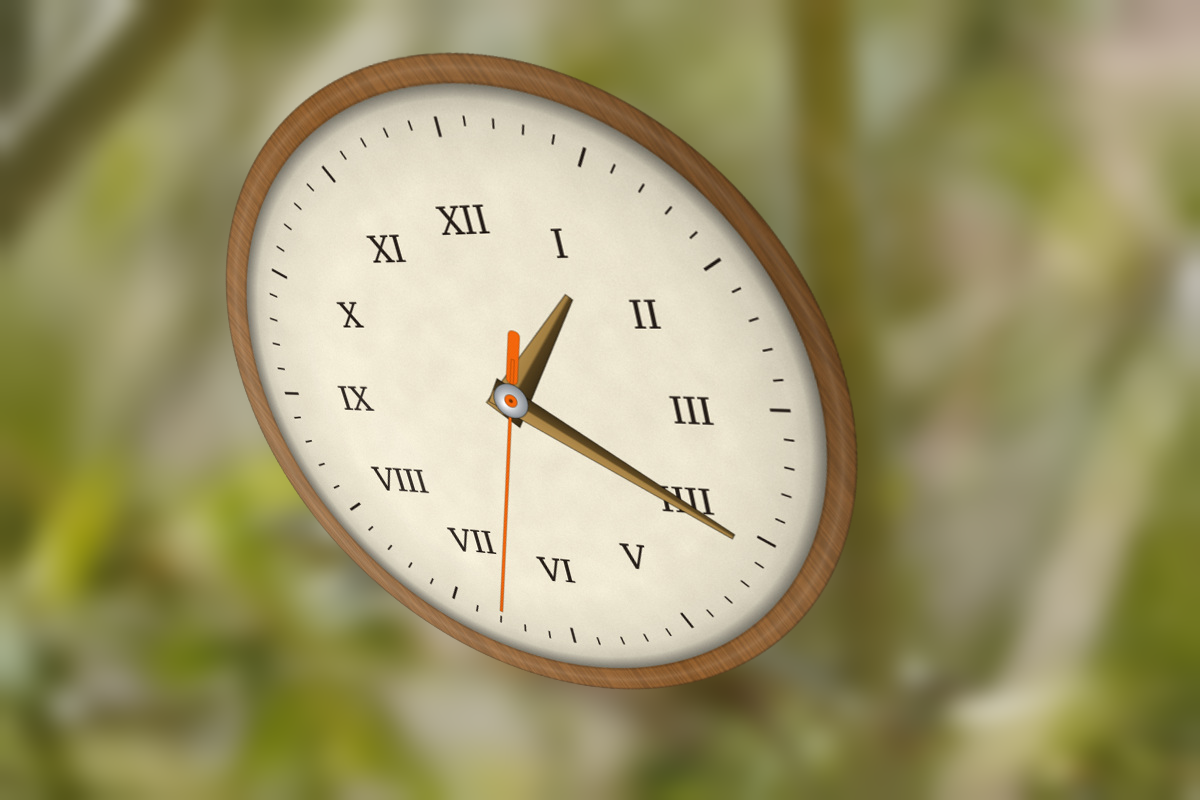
1,20,33
